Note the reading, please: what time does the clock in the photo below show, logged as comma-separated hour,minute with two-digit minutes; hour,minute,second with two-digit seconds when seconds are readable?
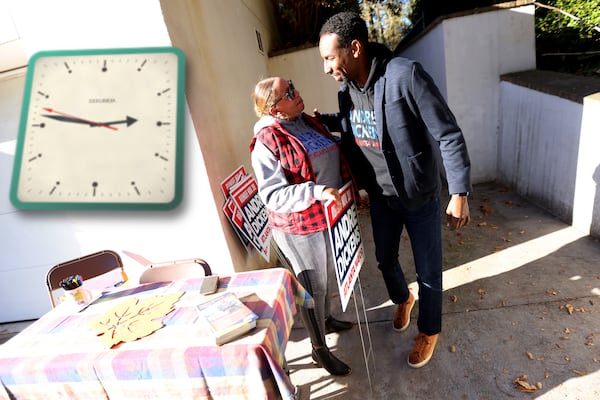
2,46,48
